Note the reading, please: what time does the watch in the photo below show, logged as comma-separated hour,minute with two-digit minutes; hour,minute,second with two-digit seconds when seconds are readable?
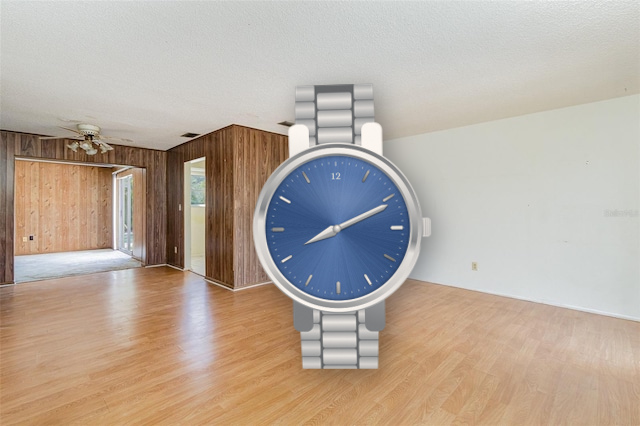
8,11
